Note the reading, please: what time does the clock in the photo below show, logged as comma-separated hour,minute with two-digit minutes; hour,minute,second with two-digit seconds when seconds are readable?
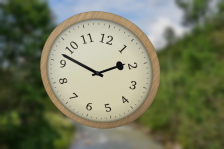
1,47
